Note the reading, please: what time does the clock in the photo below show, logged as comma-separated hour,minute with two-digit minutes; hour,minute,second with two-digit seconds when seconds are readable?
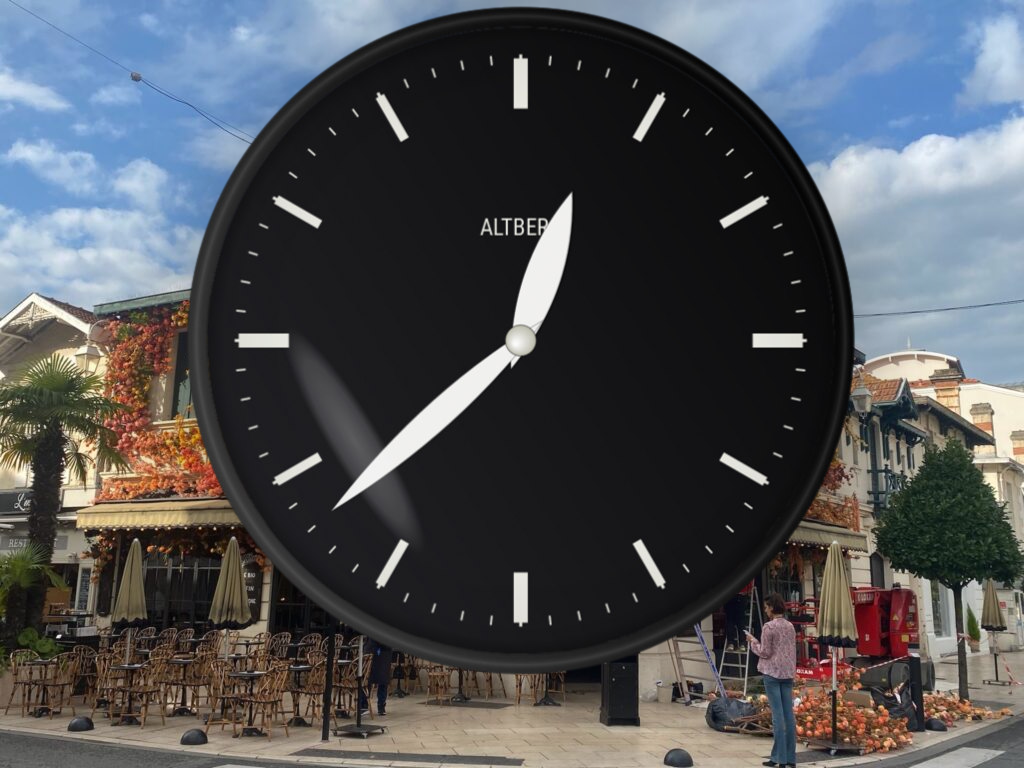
12,38
